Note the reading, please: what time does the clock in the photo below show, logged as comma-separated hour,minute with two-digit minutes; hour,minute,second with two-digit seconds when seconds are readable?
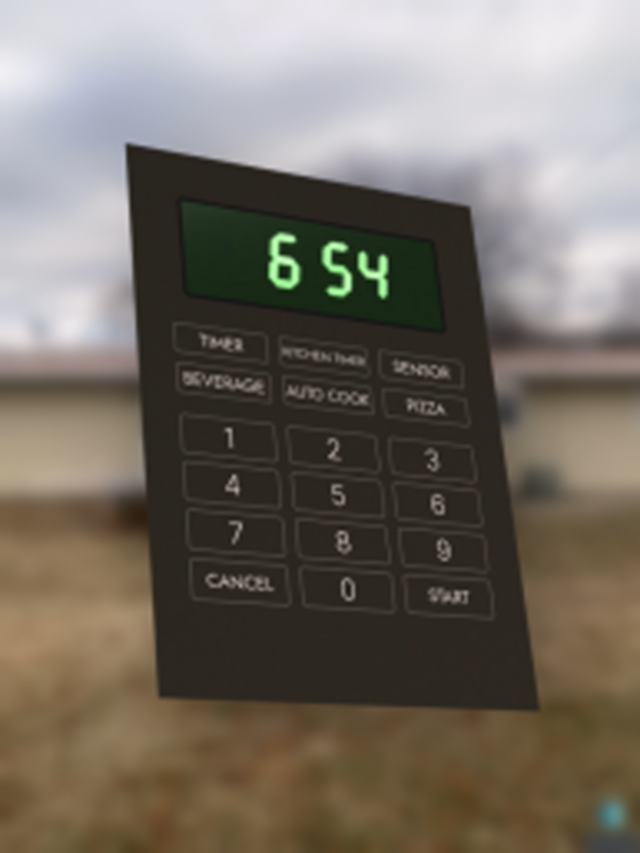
6,54
